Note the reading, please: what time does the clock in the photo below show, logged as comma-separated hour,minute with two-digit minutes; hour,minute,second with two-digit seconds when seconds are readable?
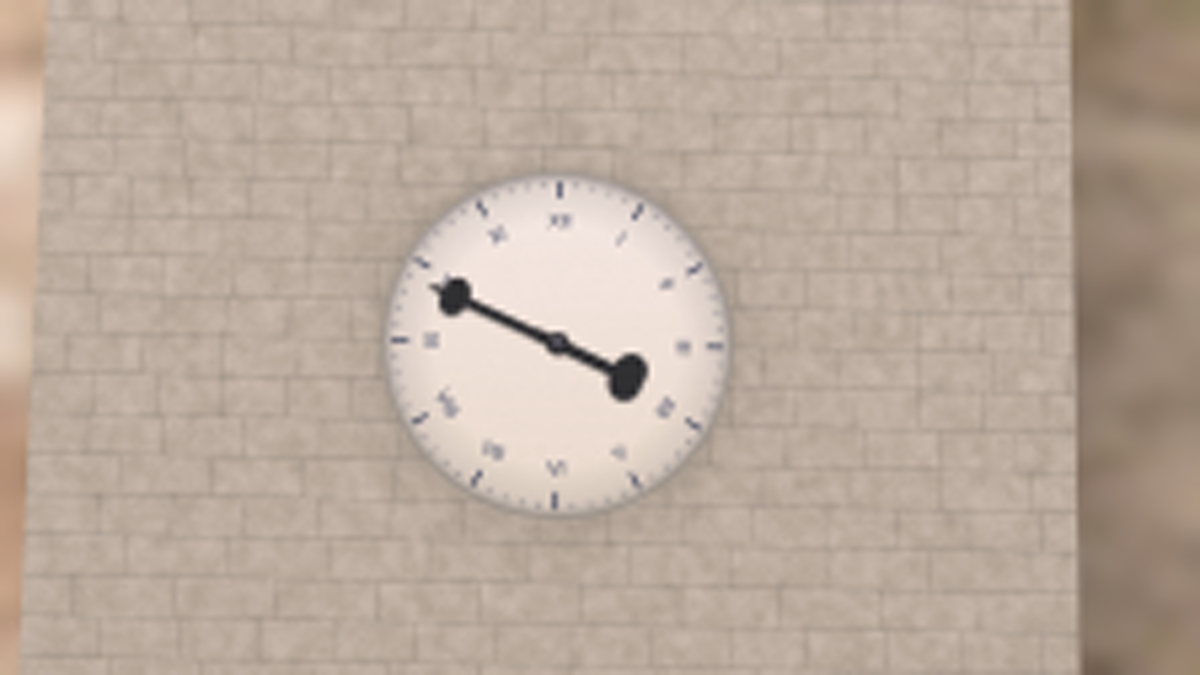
3,49
